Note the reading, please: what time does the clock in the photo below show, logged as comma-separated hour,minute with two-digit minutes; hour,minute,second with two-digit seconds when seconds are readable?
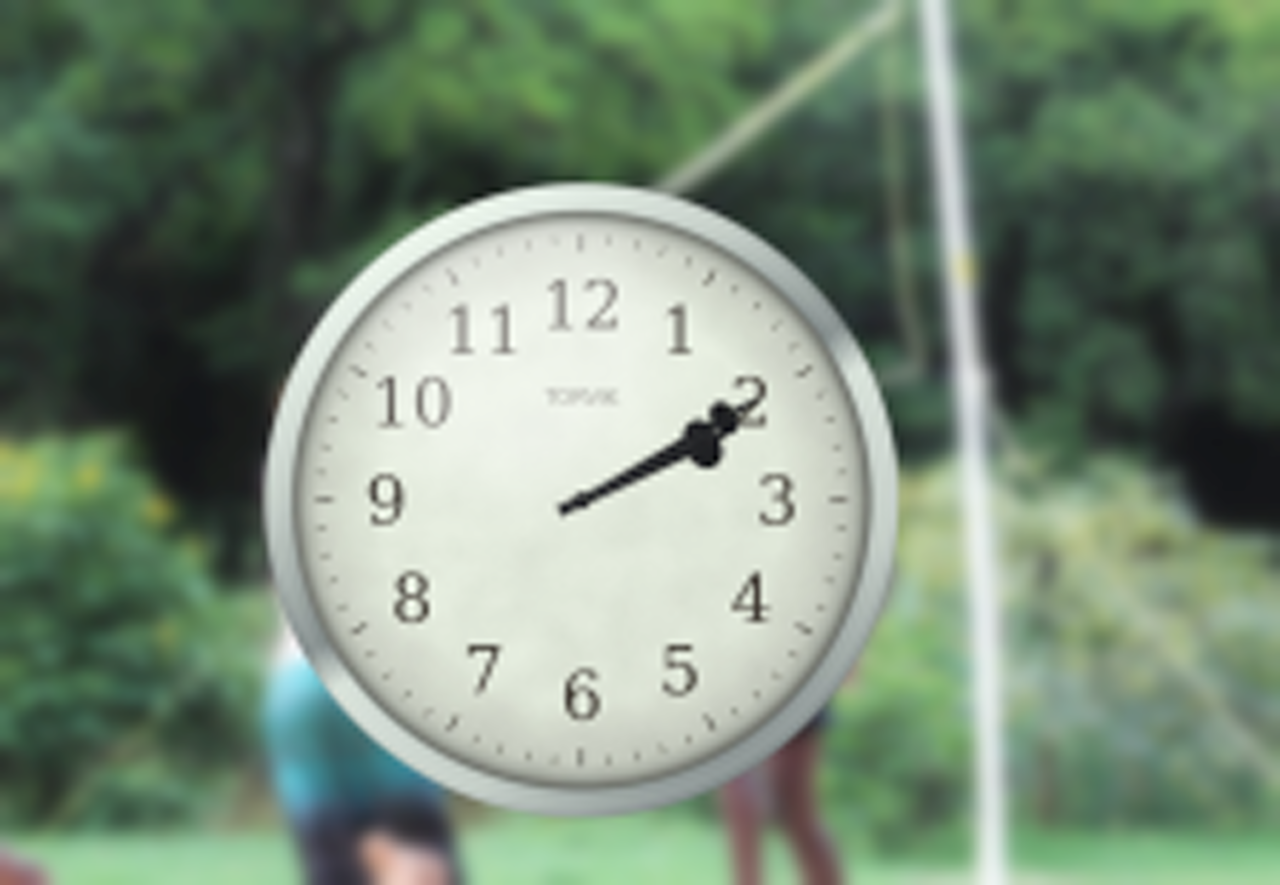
2,10
